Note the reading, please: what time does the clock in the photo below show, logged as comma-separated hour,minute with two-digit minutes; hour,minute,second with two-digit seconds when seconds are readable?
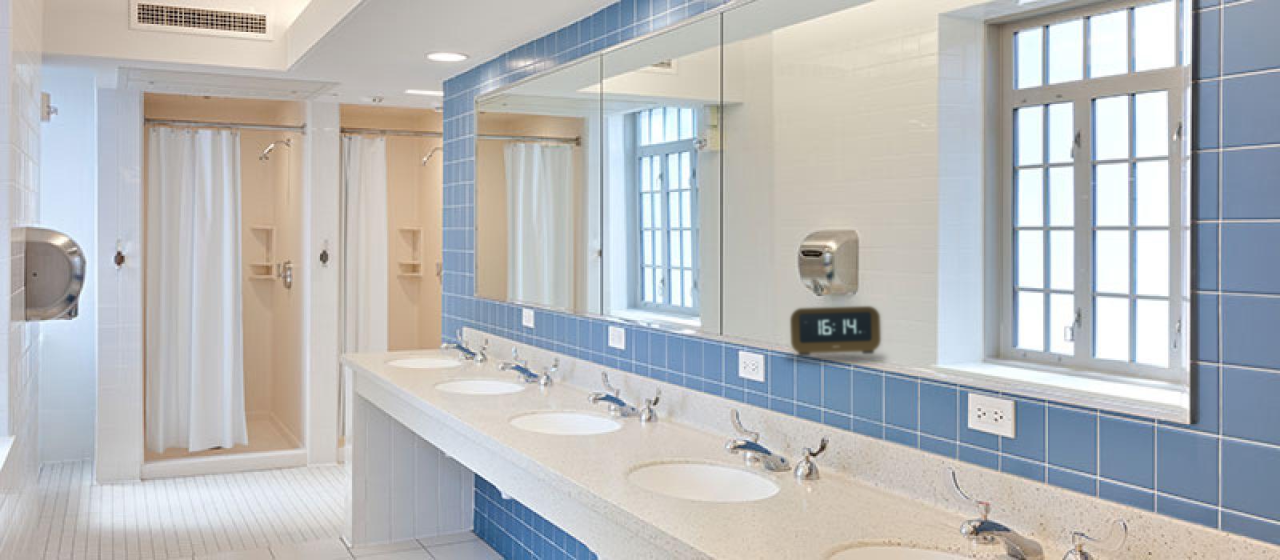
16,14
